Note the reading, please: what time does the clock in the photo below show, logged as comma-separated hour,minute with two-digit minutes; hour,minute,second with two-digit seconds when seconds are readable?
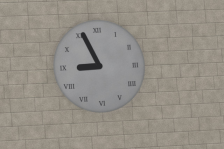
8,56
